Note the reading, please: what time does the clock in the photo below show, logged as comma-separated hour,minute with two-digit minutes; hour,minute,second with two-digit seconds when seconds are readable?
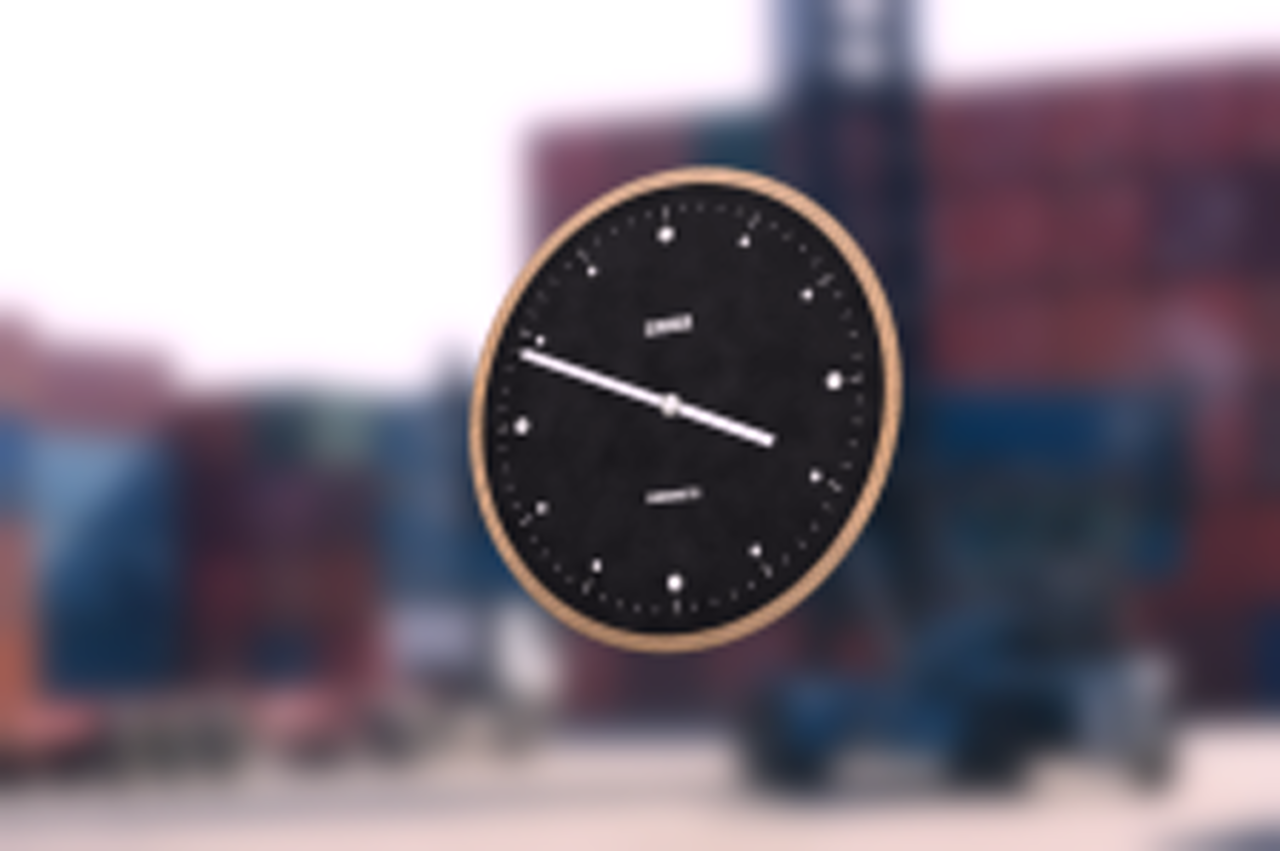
3,49
